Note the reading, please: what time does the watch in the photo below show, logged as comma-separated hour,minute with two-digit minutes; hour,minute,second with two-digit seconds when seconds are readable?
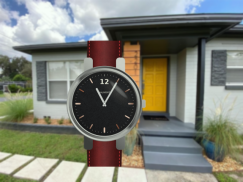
11,05
